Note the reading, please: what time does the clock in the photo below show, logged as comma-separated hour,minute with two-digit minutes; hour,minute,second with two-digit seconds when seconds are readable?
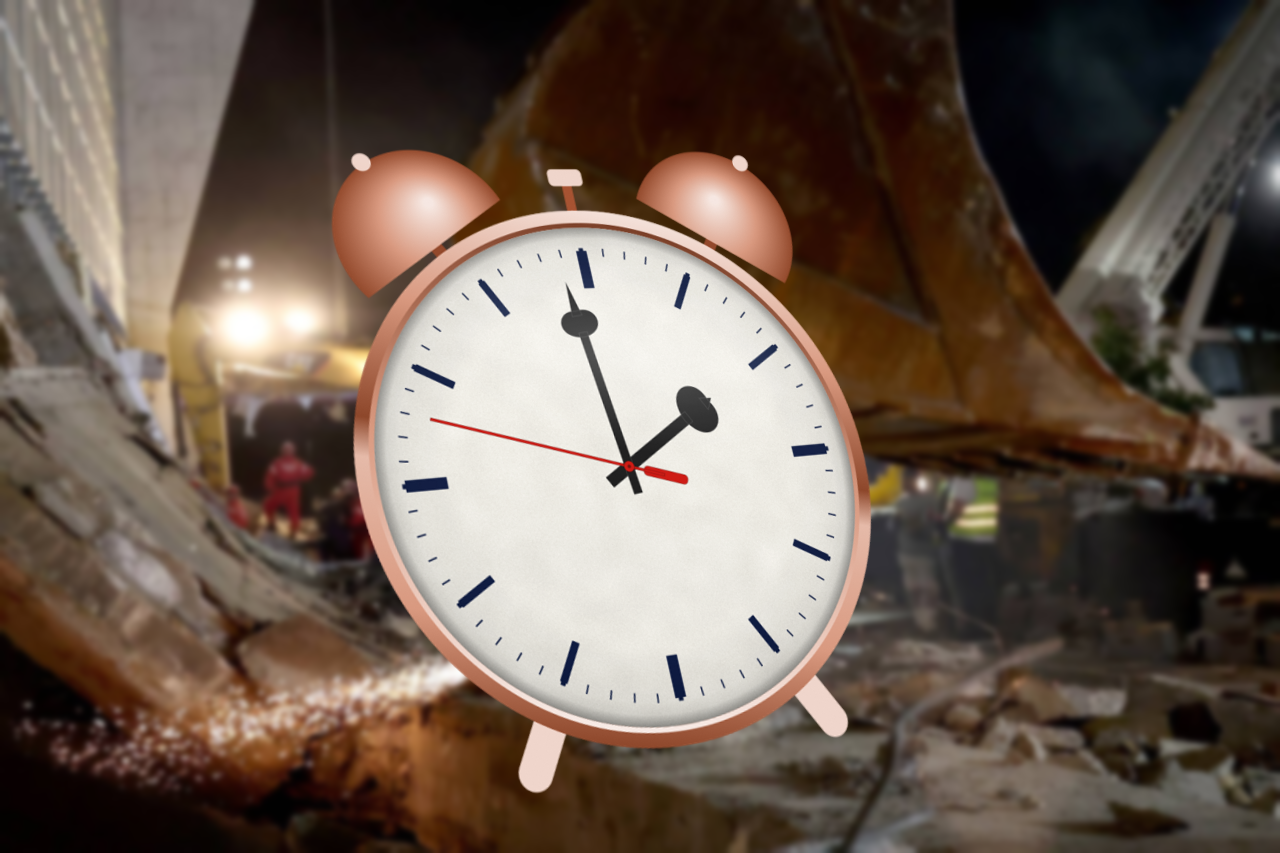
1,58,48
